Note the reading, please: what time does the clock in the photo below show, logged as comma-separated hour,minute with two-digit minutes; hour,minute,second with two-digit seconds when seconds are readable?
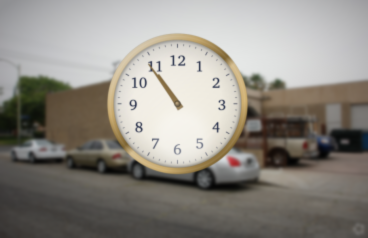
10,54
